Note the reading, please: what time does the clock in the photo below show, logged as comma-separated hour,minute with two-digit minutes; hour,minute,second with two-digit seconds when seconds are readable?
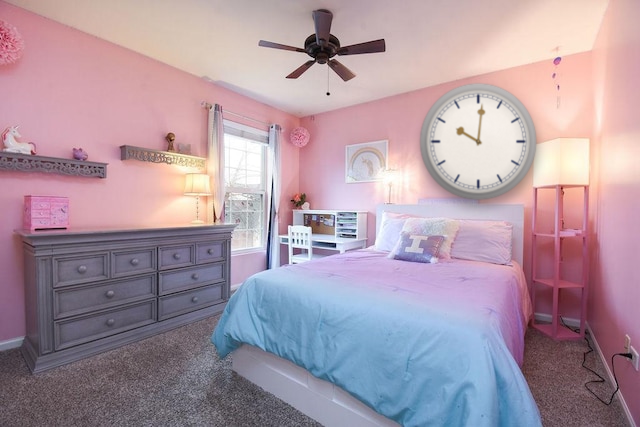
10,01
